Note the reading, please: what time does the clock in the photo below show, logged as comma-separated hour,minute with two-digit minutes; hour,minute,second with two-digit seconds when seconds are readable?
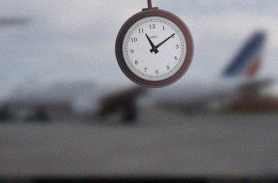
11,10
